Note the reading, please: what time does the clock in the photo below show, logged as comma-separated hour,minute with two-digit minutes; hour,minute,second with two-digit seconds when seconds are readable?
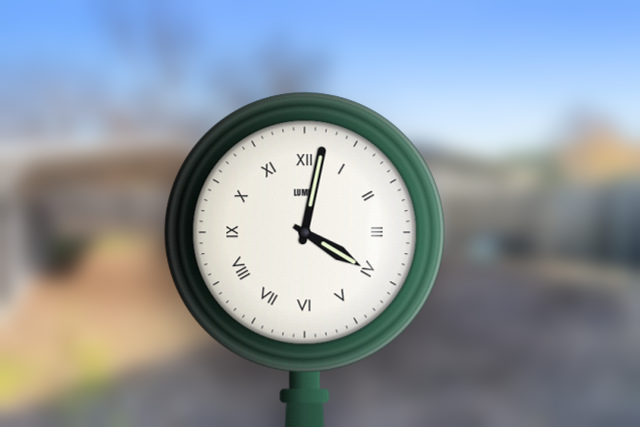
4,02
